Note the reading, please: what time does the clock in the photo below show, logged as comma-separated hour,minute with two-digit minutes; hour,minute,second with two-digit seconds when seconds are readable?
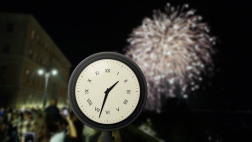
1,33
